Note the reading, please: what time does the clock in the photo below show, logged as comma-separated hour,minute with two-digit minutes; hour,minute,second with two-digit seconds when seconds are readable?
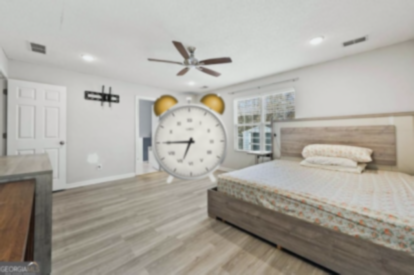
6,45
